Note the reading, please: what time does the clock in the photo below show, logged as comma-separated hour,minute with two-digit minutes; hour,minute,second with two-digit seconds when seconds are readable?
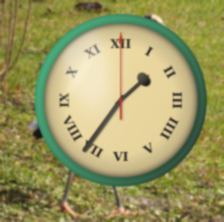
1,36,00
